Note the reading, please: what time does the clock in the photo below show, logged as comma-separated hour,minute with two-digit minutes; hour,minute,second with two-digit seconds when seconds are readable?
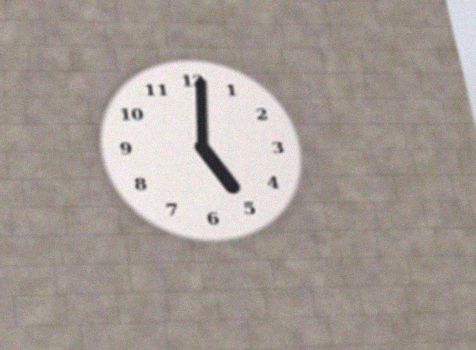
5,01
